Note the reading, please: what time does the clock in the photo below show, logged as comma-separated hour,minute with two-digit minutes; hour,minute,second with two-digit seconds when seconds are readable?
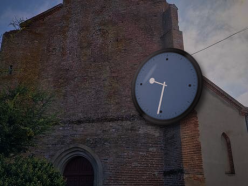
9,31
